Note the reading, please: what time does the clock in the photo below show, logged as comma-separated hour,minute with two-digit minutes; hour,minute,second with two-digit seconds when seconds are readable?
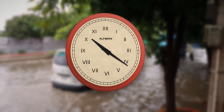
10,21
